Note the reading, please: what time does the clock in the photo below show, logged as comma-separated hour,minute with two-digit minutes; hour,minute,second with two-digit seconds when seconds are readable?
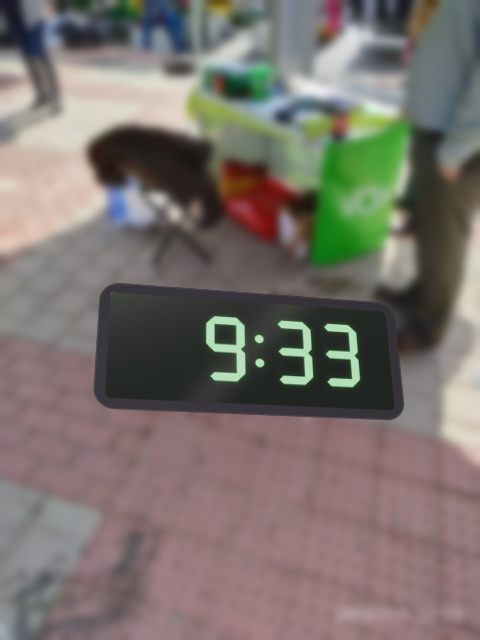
9,33
